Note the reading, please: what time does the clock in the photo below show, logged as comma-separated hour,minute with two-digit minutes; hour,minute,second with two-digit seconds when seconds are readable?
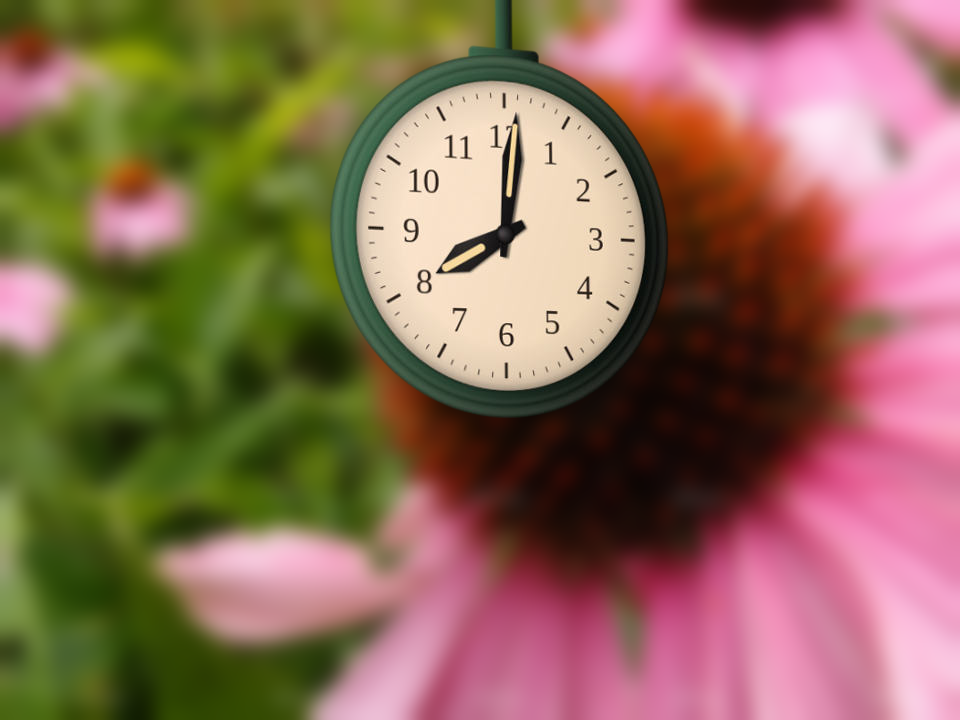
8,01
